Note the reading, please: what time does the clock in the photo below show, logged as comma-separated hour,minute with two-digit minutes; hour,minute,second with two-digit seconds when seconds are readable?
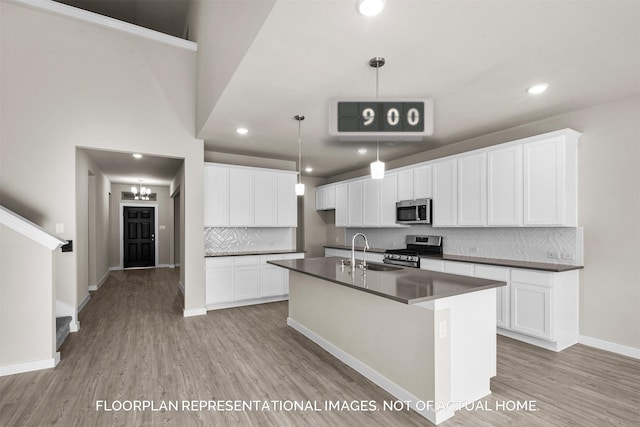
9,00
